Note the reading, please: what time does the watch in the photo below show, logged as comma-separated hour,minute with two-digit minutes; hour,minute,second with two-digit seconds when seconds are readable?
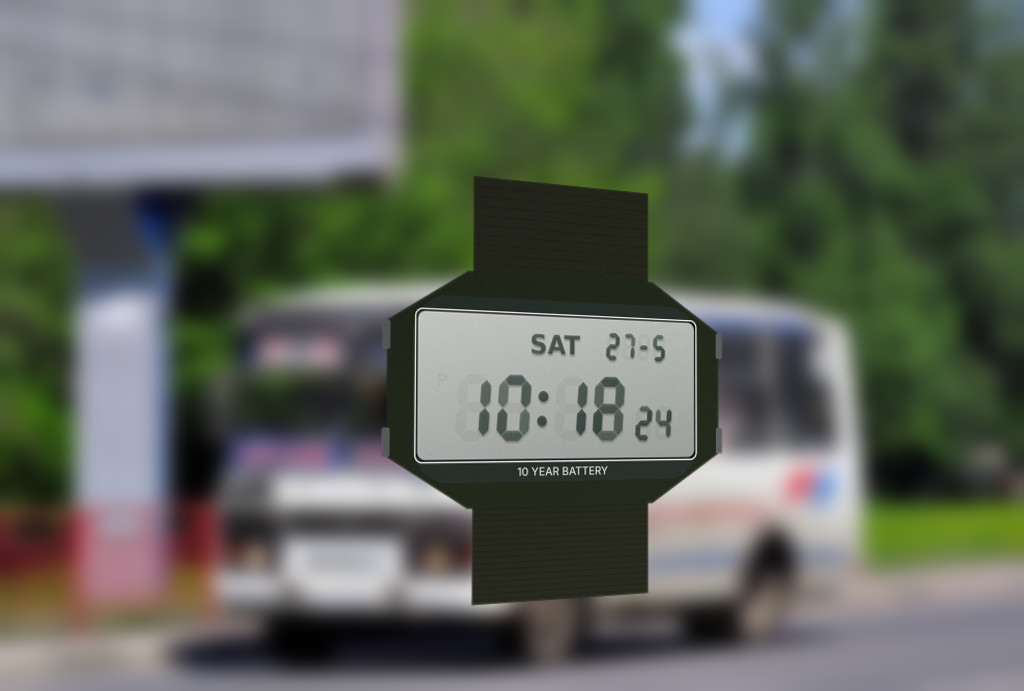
10,18,24
